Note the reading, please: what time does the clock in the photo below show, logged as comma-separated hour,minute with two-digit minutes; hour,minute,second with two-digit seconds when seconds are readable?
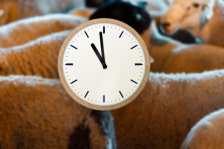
10,59
